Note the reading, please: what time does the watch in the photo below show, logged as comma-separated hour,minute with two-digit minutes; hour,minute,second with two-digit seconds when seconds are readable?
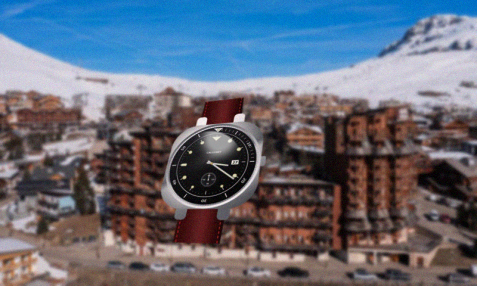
3,21
